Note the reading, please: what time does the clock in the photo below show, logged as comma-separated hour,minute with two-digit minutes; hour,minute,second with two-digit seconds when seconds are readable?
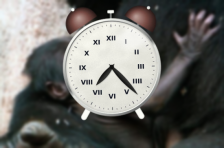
7,23
